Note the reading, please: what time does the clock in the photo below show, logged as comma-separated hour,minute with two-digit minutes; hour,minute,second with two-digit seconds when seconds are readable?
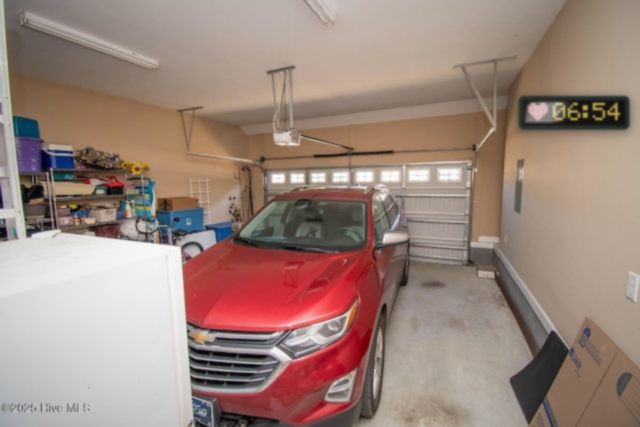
6,54
